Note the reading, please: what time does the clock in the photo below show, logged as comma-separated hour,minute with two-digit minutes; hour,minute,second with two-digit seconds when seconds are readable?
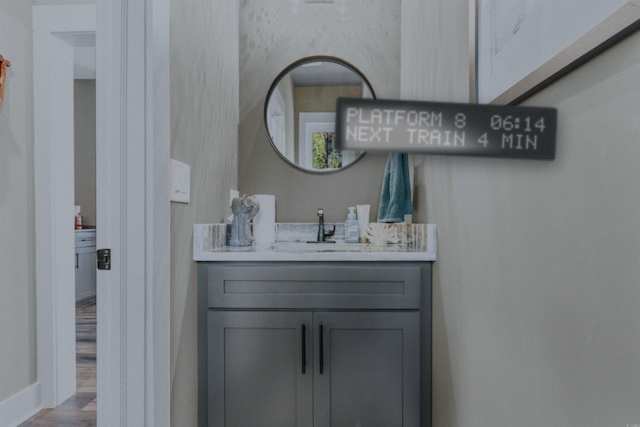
6,14
